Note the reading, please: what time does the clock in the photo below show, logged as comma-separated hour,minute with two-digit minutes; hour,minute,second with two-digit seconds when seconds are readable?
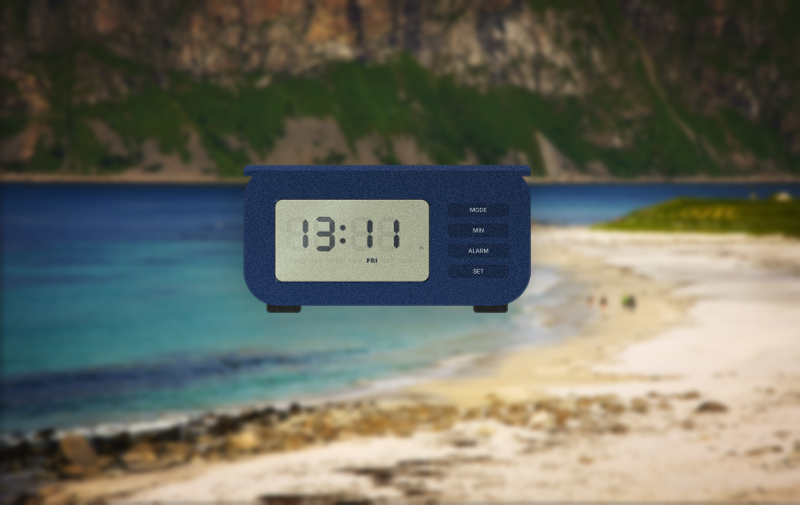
13,11
